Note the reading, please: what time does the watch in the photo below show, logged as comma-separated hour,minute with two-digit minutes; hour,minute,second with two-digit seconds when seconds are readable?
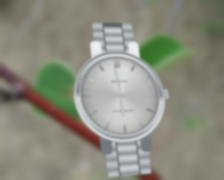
5,59
